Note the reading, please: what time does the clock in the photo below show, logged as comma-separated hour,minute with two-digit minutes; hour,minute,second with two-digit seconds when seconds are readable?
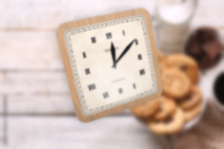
12,09
